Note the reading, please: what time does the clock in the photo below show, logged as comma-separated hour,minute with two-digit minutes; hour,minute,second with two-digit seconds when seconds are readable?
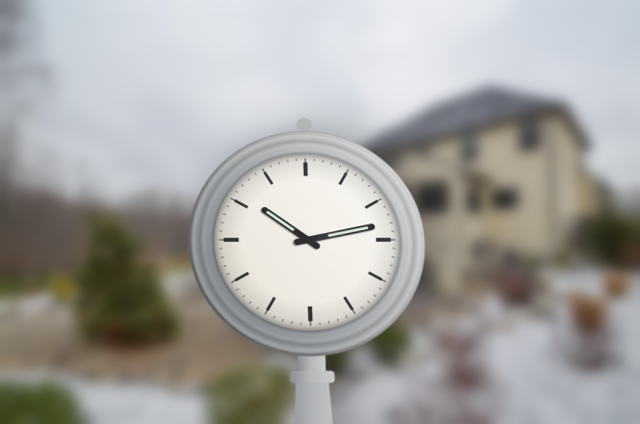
10,13
